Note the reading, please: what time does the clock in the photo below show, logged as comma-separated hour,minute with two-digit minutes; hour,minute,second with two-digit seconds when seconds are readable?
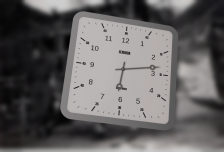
6,13
